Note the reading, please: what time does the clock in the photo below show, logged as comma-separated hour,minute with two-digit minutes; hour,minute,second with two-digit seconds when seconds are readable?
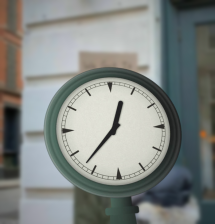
12,37
